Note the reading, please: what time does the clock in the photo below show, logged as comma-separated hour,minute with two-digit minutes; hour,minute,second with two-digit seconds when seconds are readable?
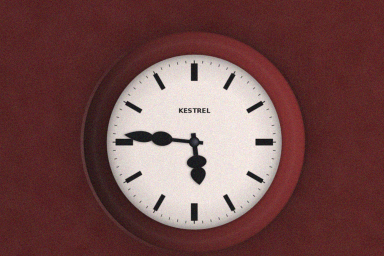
5,46
